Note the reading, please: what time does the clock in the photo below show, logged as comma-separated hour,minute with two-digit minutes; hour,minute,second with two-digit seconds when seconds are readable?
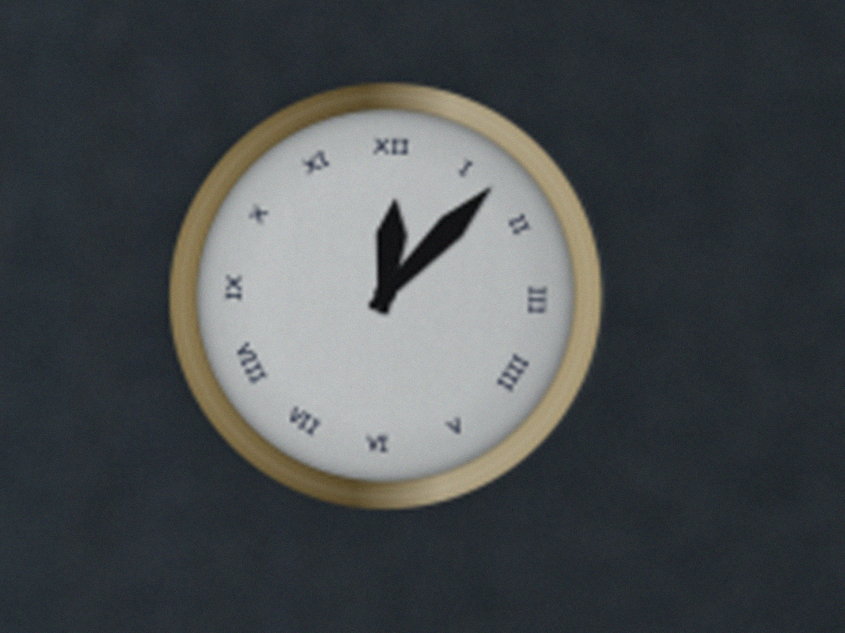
12,07
